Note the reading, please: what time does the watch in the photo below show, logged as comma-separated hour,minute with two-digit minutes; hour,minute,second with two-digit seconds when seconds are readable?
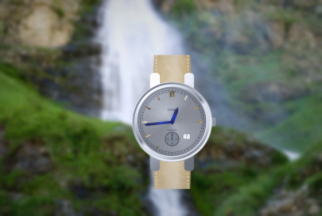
12,44
